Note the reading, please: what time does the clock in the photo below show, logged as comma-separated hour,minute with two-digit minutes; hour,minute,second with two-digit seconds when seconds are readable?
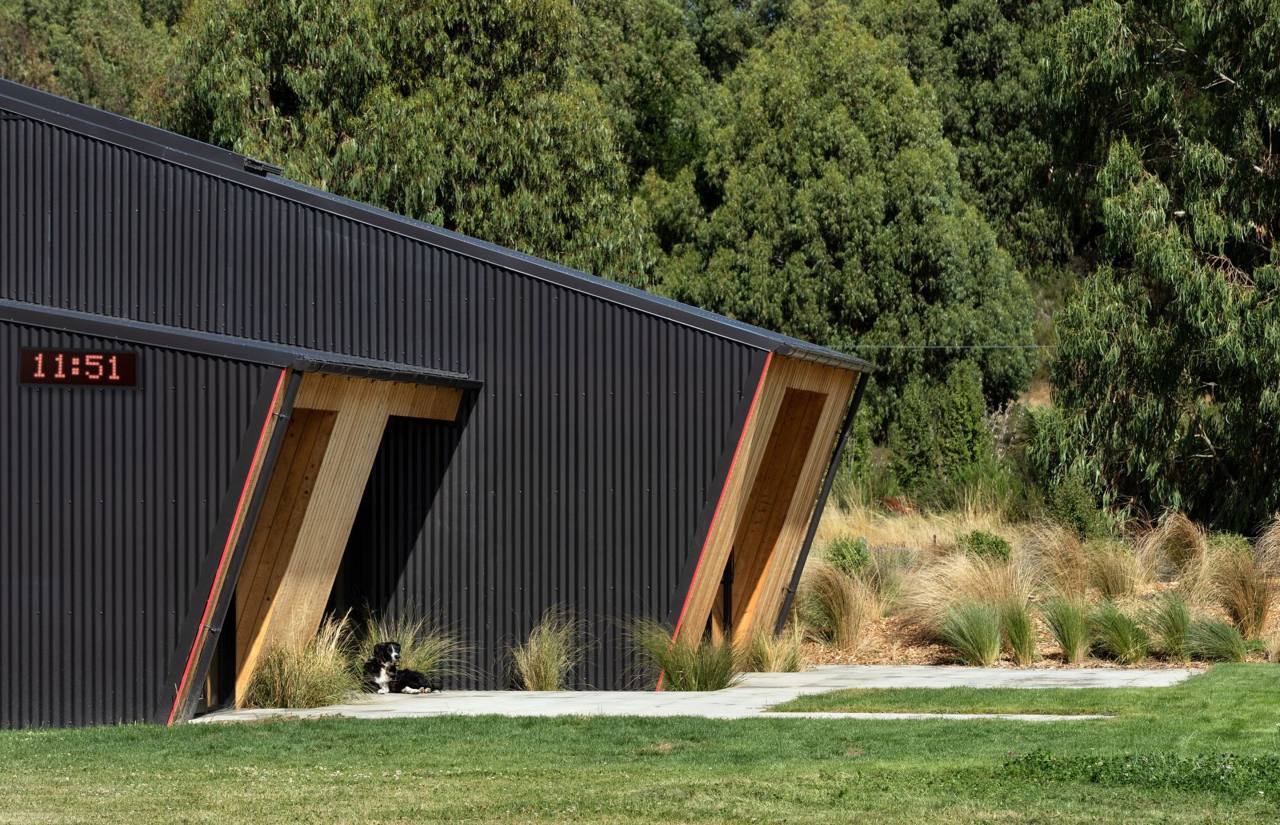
11,51
